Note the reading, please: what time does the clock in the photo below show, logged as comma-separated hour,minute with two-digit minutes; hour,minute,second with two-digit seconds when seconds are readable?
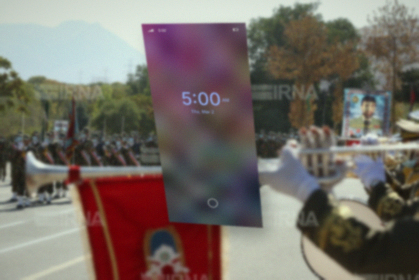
5,00
